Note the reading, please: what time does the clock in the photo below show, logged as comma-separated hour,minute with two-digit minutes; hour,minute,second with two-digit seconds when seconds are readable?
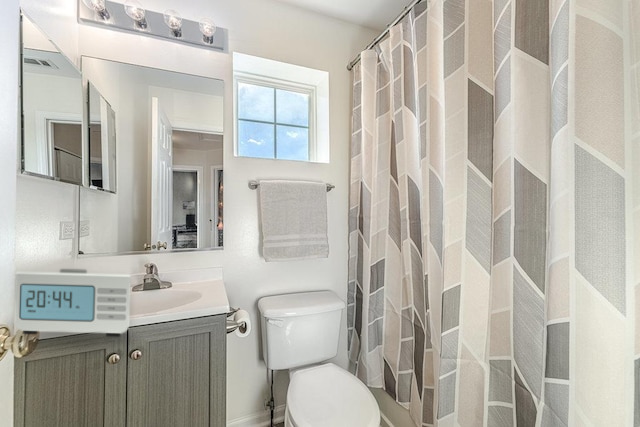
20,44
